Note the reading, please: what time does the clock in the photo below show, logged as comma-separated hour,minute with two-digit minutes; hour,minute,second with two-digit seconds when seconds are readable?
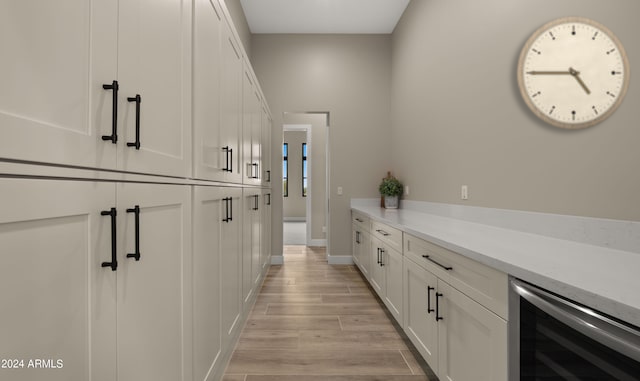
4,45
